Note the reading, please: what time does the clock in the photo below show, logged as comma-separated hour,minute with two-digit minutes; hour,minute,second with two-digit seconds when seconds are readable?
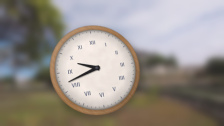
9,42
